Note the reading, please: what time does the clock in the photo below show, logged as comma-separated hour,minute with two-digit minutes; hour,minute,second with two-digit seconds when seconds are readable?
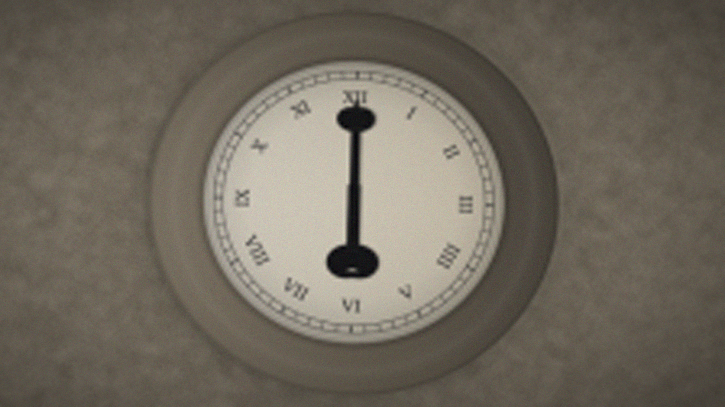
6,00
